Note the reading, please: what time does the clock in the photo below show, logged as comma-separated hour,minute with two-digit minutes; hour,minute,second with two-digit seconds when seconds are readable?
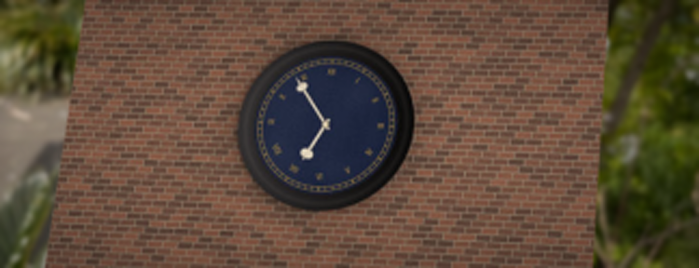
6,54
